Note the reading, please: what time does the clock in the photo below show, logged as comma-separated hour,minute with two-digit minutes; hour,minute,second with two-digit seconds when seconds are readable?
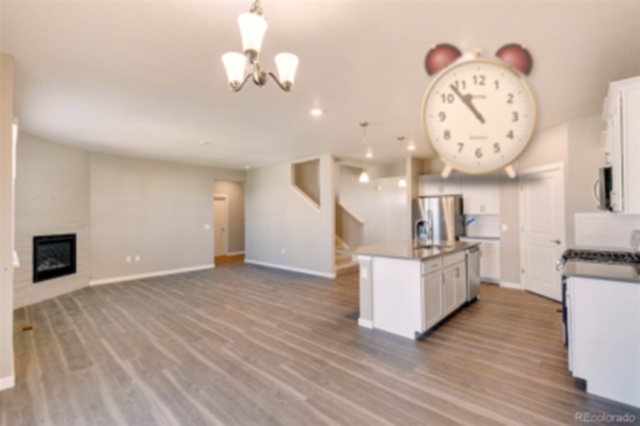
10,53
